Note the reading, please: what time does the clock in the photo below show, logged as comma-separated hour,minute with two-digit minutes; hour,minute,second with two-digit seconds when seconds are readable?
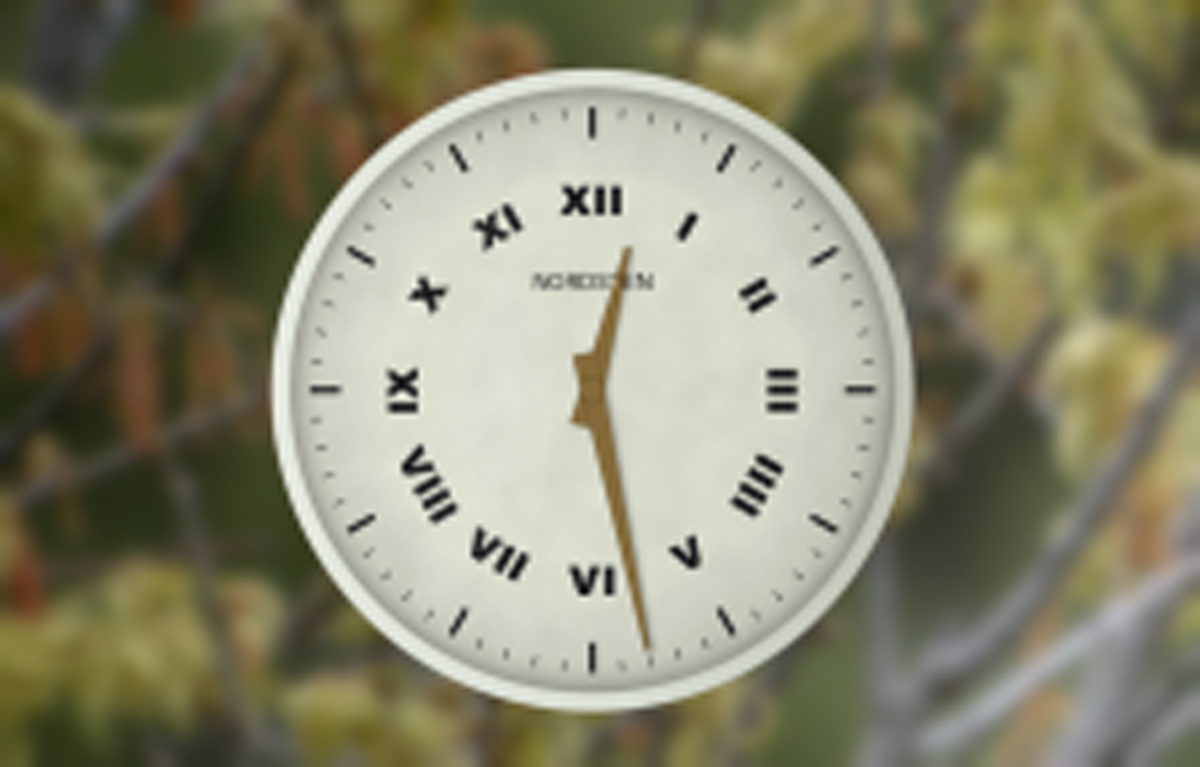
12,28
